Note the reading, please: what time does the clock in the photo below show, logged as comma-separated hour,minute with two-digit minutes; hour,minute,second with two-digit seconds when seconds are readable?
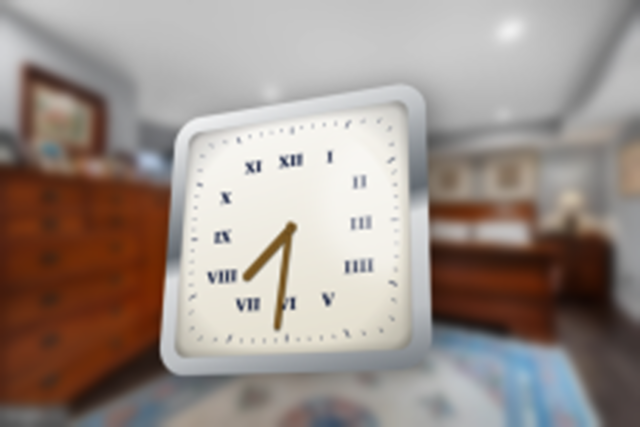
7,31
